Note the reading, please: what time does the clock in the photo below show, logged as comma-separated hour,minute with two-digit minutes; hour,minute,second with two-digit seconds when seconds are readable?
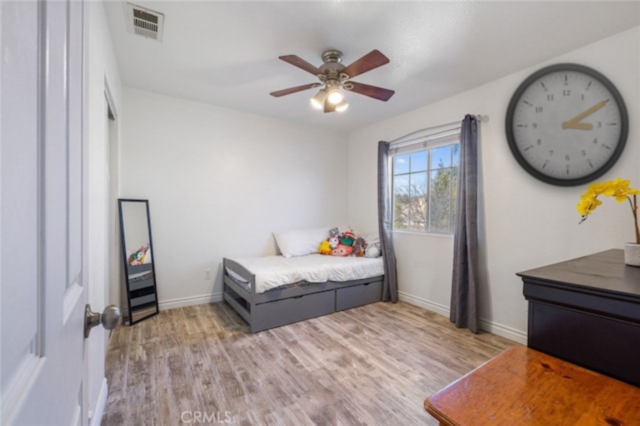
3,10
